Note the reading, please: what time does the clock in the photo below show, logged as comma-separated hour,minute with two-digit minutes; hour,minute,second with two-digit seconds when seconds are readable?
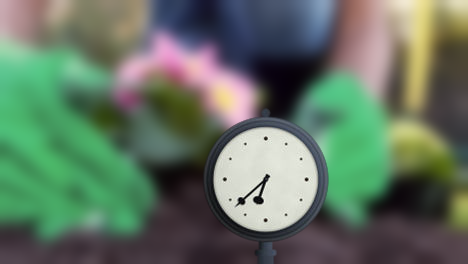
6,38
